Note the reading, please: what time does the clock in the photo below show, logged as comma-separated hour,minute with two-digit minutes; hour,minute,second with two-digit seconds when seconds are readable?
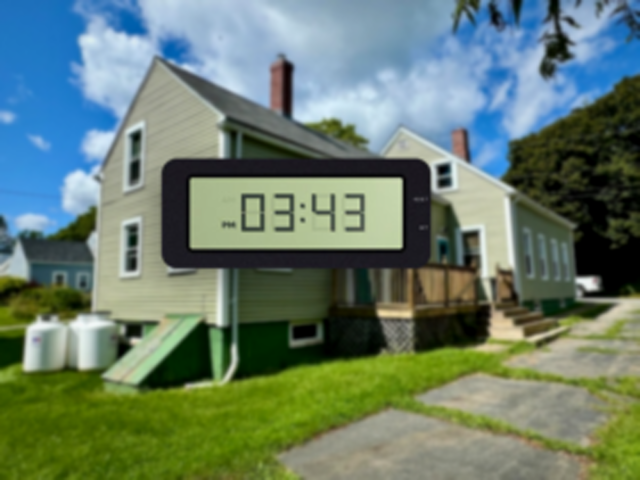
3,43
